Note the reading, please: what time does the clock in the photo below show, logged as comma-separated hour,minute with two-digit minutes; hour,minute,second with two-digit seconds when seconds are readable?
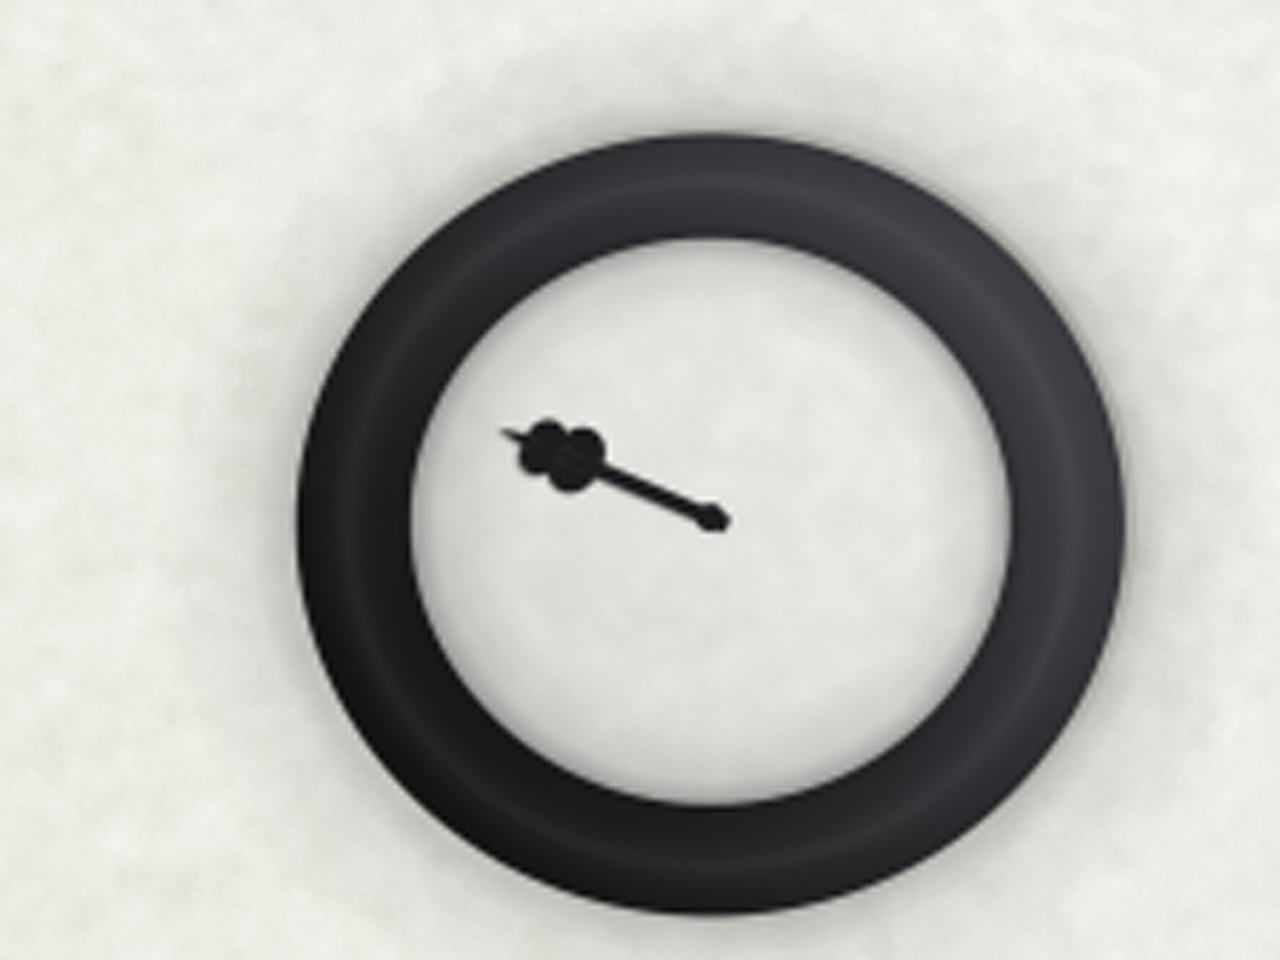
9,49
